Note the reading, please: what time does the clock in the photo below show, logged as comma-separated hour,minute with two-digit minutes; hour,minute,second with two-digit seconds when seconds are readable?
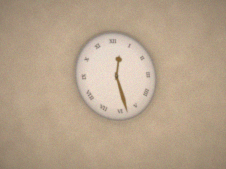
12,28
